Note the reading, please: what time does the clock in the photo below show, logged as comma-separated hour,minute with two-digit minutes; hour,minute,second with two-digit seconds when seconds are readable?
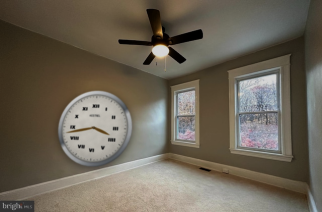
3,43
